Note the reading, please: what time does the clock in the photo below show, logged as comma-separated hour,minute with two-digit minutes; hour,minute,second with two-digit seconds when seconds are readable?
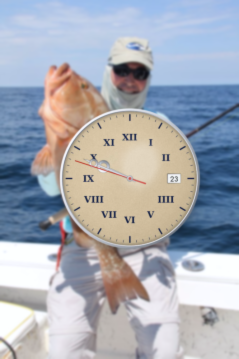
9,48,48
